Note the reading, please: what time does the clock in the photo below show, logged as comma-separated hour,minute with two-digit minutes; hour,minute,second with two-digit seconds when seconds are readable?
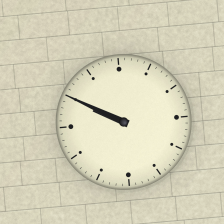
9,50
